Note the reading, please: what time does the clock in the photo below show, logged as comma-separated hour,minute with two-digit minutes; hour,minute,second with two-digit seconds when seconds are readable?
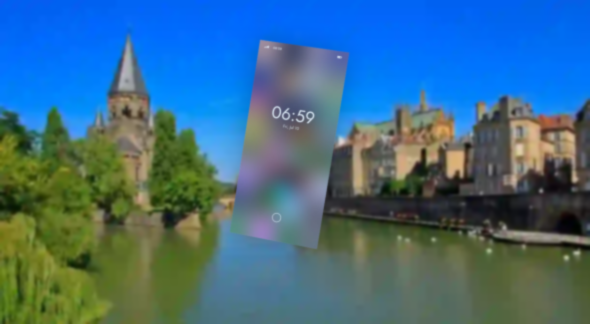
6,59
